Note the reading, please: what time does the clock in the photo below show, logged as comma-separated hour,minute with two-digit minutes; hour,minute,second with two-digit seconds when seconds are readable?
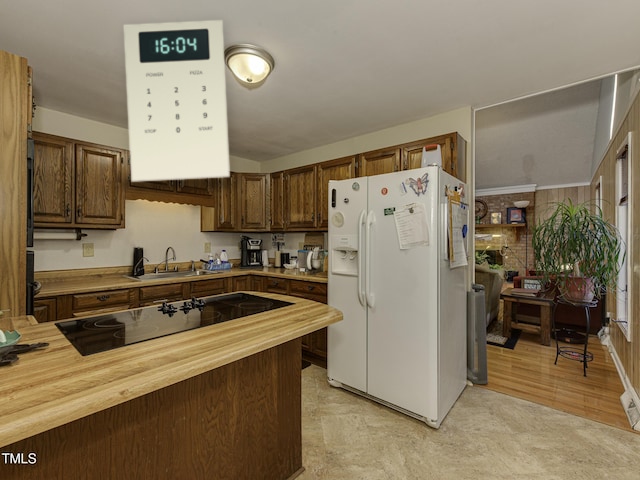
16,04
